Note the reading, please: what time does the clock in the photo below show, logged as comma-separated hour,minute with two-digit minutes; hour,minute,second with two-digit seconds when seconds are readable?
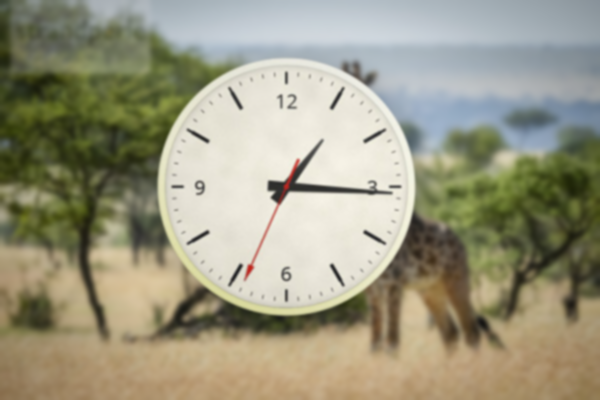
1,15,34
